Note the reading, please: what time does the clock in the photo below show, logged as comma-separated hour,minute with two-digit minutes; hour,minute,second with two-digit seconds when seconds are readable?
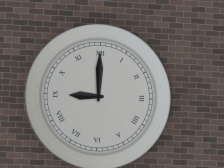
9,00
